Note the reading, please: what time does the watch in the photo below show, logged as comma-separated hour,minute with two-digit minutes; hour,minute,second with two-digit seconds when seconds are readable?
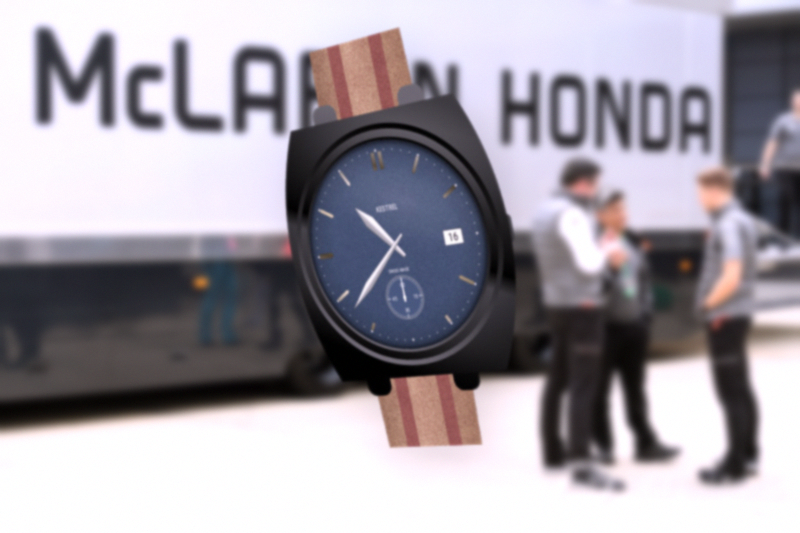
10,38
